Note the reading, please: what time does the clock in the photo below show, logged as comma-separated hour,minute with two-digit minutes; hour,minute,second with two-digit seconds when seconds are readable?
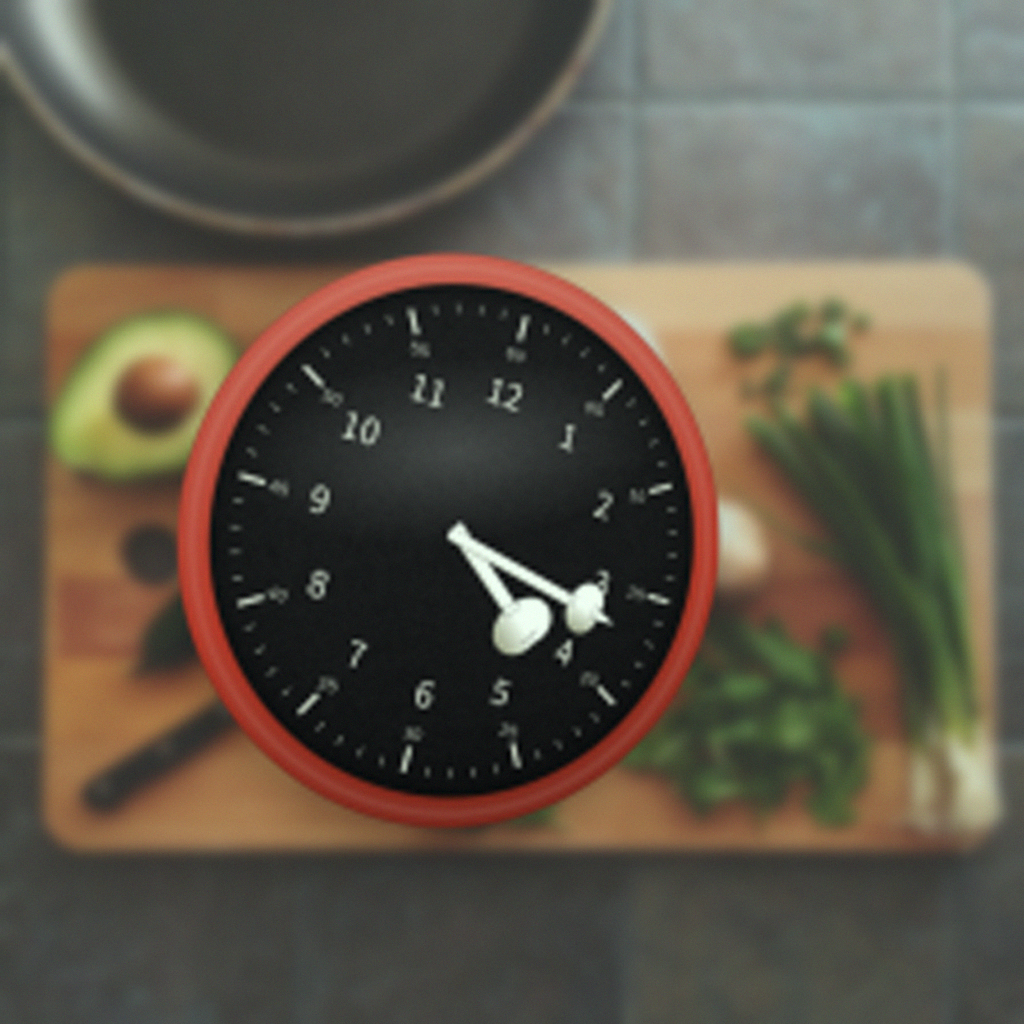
4,17
